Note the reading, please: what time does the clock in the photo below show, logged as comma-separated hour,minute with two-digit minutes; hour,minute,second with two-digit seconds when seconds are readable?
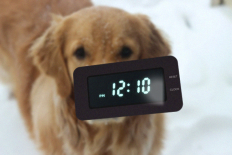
12,10
